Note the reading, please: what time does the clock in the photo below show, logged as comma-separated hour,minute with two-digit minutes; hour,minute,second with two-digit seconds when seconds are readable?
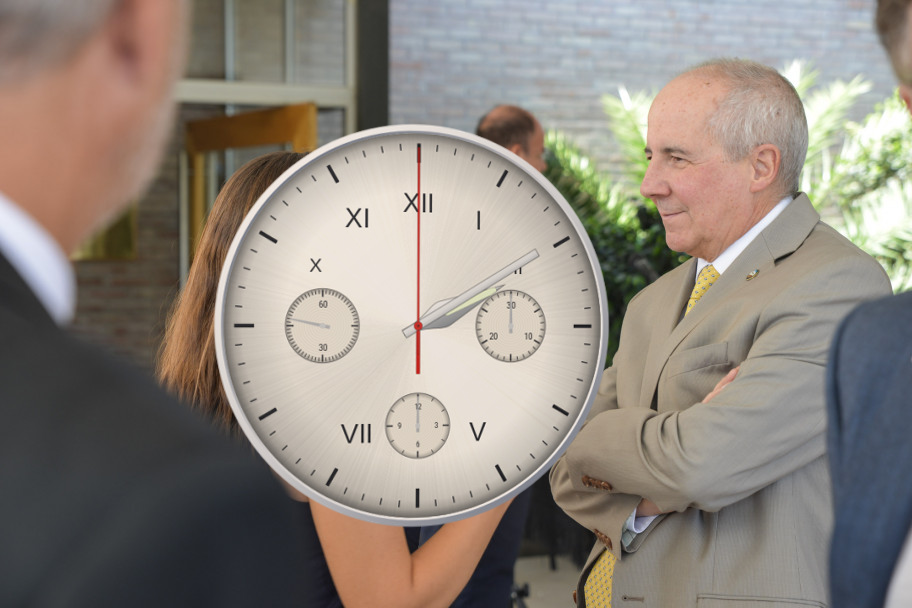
2,09,47
